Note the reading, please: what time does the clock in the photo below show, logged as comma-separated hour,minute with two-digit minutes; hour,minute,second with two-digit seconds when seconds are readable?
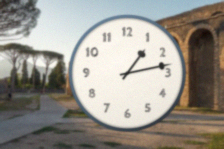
1,13
